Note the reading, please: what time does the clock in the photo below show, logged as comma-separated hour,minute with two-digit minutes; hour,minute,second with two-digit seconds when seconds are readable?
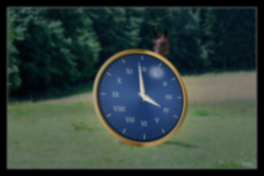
3,59
